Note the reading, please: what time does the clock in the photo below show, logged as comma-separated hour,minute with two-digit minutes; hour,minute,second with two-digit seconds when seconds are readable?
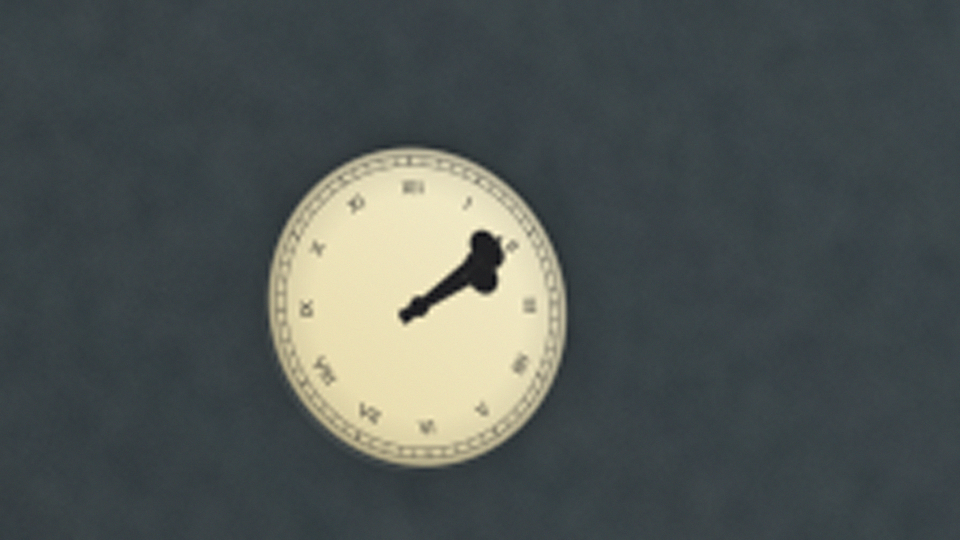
2,09
